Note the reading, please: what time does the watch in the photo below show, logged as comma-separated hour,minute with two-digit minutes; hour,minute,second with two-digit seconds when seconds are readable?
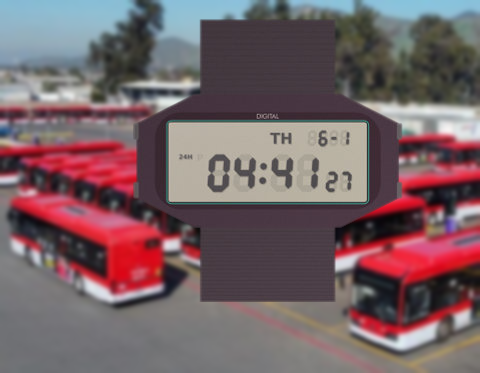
4,41,27
